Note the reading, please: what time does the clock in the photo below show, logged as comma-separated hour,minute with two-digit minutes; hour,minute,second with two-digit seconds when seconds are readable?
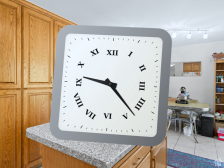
9,23
